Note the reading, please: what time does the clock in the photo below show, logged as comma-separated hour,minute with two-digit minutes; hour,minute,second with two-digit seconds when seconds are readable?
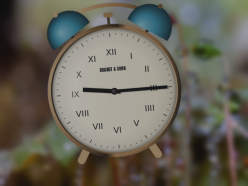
9,15
